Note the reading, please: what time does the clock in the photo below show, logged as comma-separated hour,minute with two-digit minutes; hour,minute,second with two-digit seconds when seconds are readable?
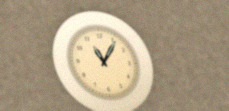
11,06
